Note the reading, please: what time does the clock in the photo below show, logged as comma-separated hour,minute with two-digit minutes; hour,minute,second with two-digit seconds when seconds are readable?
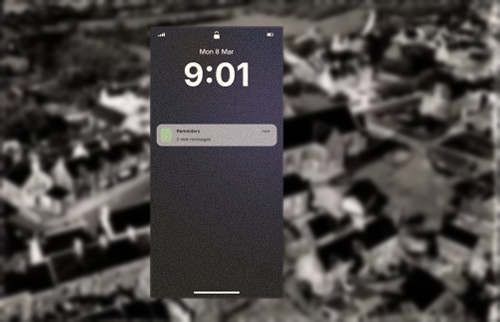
9,01
